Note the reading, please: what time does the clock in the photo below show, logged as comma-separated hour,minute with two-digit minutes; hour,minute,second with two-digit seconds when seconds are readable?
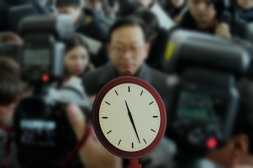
11,27
